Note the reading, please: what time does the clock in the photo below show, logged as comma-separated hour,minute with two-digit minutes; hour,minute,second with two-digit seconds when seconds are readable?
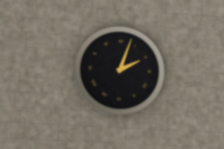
2,03
